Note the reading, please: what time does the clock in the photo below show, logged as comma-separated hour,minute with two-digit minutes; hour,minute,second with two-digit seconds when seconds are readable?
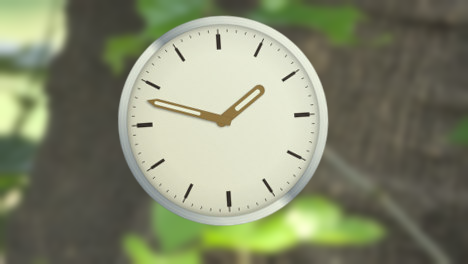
1,48
